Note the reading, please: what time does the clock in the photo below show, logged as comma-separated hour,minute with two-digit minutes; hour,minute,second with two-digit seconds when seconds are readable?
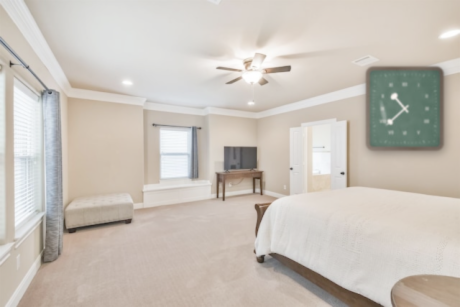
10,38
